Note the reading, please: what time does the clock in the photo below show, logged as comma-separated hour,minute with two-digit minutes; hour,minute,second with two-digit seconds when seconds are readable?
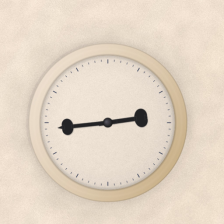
2,44
